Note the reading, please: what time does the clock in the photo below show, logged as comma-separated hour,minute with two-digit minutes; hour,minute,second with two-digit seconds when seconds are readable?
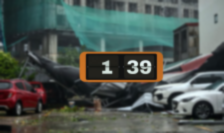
1,39
